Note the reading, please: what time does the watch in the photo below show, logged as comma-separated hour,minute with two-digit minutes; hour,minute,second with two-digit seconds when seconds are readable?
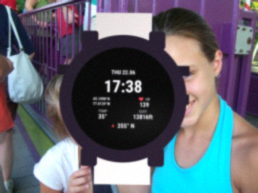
17,38
